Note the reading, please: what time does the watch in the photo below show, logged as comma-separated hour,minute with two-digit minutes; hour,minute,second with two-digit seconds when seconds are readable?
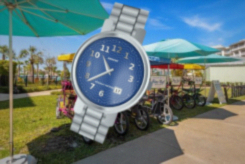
10,38
